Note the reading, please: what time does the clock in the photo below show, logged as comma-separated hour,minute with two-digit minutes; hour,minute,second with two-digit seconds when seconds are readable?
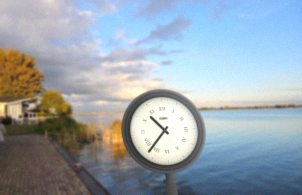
10,37
